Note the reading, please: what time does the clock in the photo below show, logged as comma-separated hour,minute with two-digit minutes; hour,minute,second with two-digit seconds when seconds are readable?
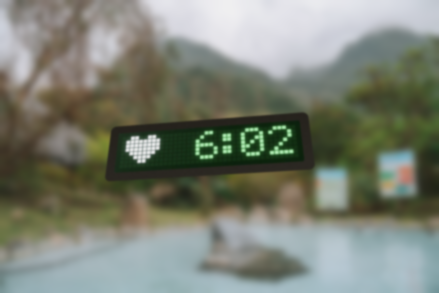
6,02
